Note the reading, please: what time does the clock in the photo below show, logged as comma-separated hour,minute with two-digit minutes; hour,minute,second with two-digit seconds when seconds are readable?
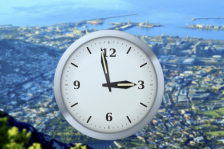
2,58
